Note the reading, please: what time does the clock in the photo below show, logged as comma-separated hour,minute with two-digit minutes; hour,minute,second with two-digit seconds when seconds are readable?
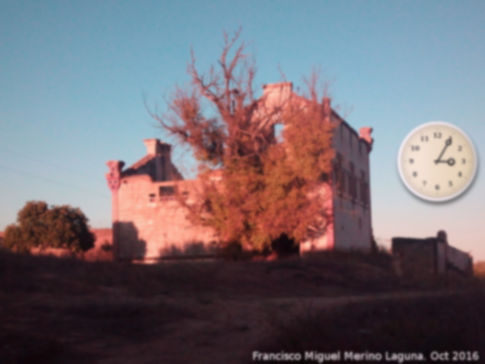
3,05
